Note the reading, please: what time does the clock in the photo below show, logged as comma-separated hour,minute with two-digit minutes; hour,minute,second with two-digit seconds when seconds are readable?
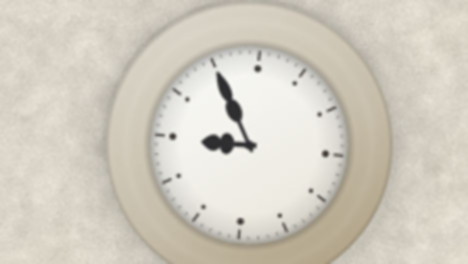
8,55
